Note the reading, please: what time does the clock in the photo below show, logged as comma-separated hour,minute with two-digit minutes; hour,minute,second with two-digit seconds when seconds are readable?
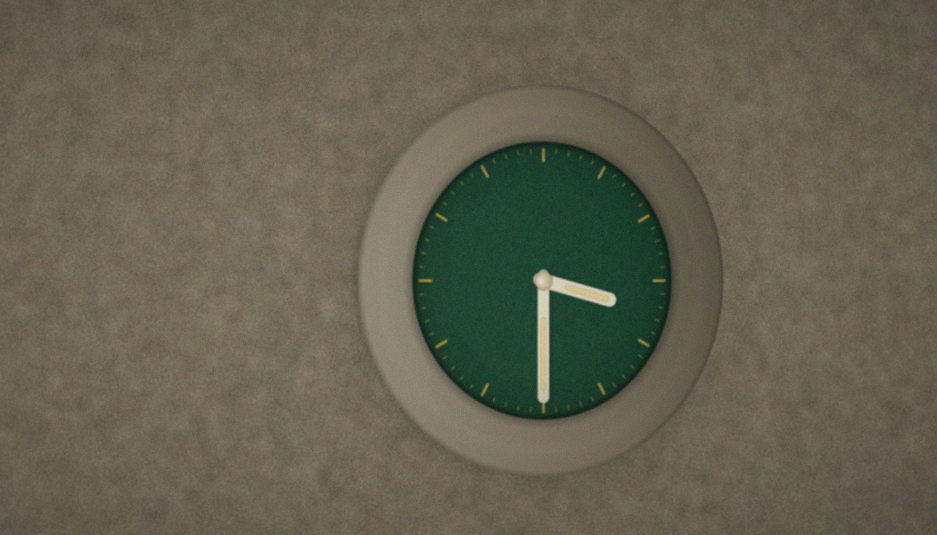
3,30
